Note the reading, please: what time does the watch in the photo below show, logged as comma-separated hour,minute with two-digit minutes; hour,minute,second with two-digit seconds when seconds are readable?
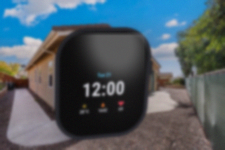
12,00
